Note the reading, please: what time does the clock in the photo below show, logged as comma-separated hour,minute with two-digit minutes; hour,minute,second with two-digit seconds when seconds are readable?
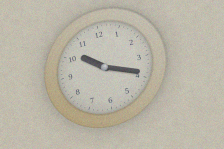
10,19
